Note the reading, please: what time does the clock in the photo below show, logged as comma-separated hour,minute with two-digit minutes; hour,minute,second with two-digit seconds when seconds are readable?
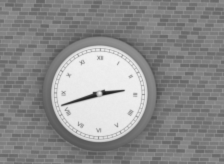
2,42
